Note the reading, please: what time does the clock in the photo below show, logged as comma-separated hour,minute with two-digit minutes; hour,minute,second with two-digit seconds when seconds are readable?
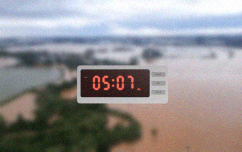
5,07
